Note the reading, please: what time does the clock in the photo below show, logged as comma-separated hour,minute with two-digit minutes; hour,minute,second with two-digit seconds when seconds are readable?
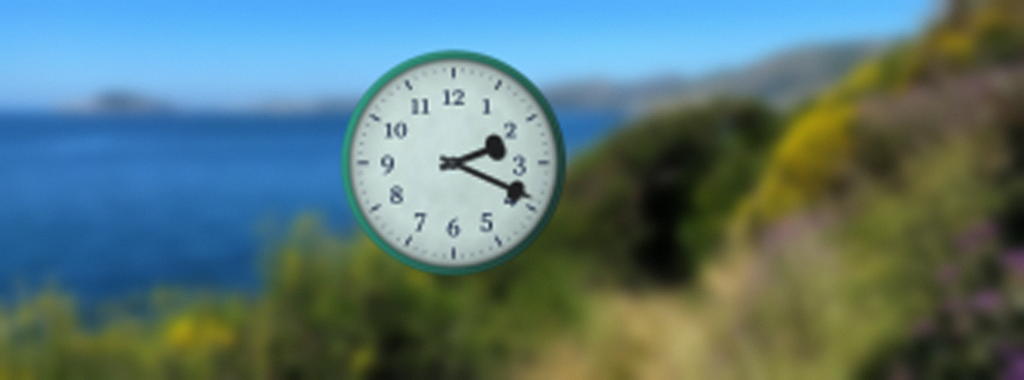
2,19
